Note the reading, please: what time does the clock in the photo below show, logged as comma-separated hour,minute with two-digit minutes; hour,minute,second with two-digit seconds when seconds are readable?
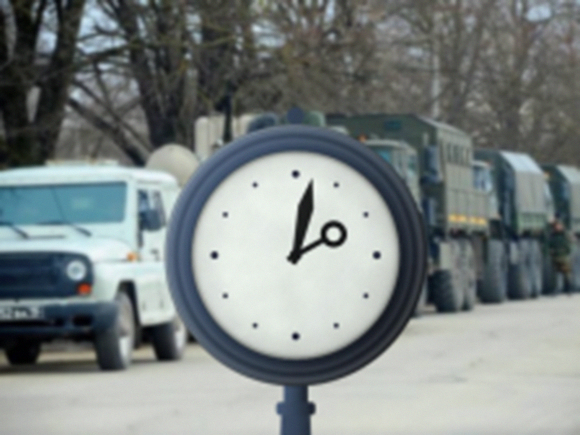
2,02
